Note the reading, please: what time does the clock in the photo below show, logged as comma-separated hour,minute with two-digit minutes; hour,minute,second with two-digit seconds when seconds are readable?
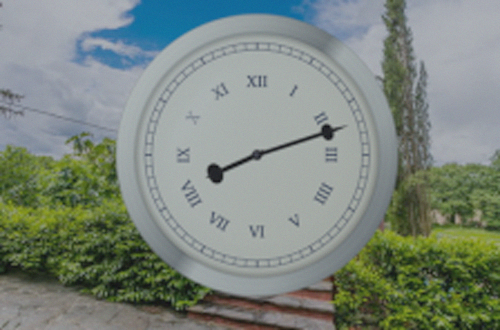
8,12
